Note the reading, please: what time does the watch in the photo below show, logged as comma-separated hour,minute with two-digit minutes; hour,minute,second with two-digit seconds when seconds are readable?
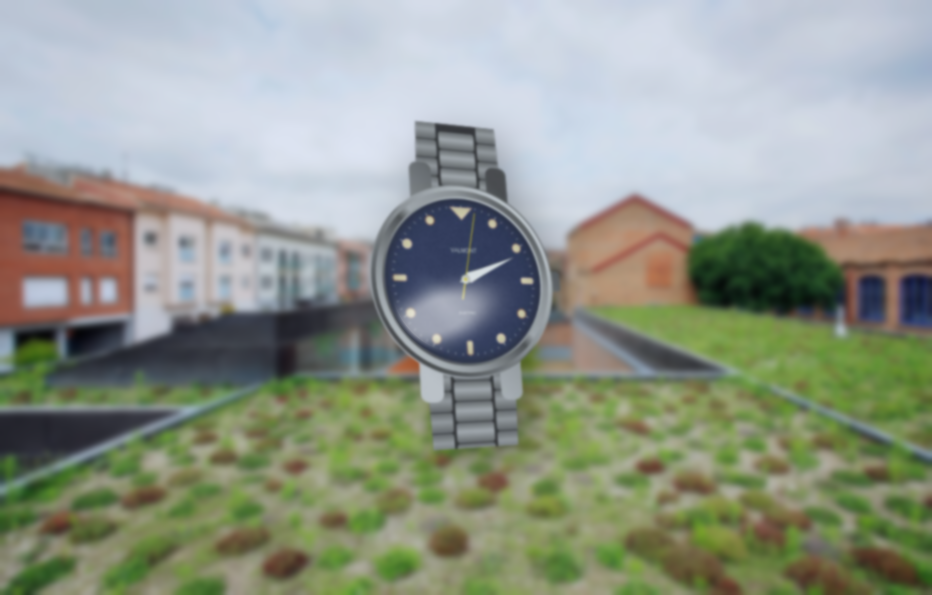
2,11,02
